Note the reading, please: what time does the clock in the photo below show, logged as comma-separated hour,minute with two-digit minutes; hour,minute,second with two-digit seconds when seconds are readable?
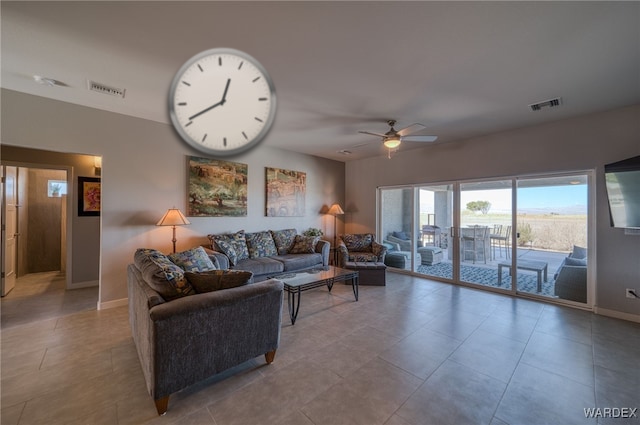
12,41
